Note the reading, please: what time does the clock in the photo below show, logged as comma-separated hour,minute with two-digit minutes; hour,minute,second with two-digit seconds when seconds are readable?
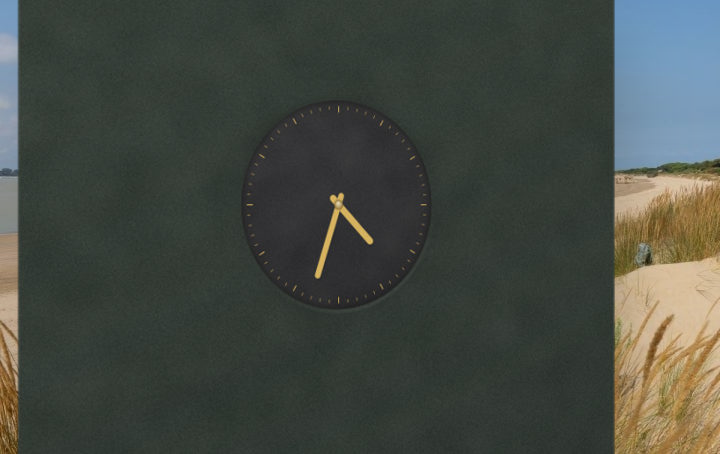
4,33
